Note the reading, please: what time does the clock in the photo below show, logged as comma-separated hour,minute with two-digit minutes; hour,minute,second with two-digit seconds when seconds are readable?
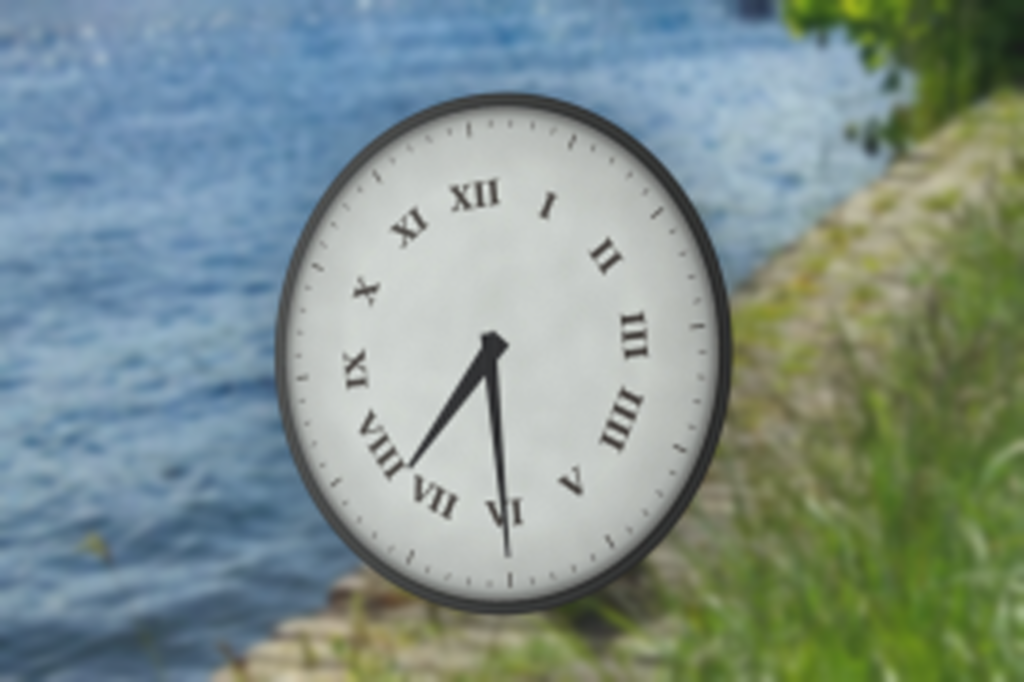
7,30
